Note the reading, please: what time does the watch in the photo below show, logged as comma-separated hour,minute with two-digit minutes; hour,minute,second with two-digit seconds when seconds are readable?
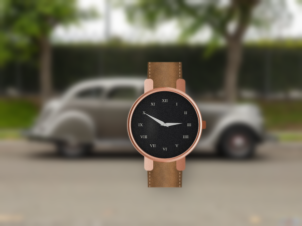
2,50
